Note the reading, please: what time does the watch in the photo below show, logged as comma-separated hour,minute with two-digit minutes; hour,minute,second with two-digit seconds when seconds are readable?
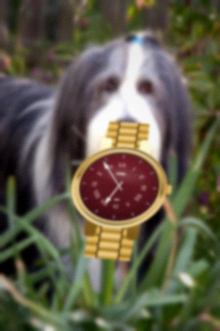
6,54
